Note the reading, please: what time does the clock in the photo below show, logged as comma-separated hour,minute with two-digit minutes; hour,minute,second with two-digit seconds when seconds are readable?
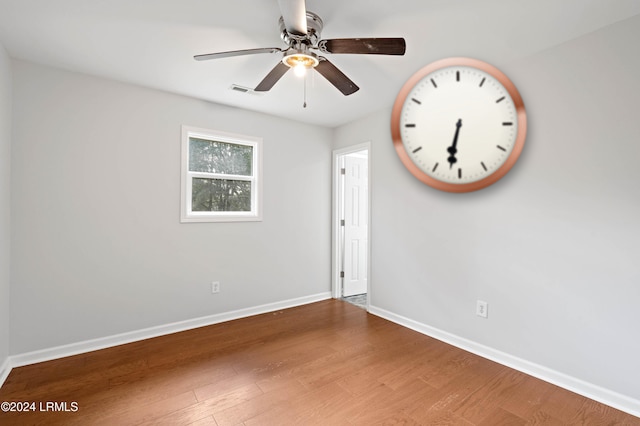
6,32
